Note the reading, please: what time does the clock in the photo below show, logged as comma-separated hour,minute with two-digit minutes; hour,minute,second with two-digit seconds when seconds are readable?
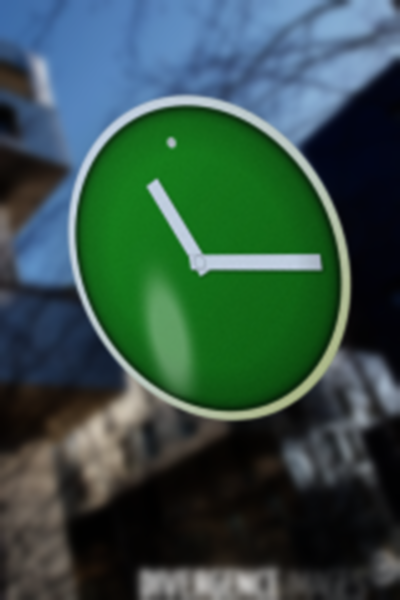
11,16
